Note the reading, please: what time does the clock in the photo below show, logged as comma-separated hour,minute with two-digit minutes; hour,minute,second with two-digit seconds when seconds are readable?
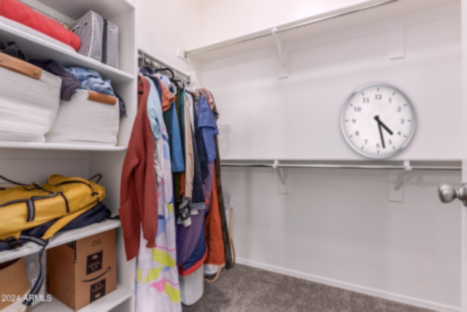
4,28
